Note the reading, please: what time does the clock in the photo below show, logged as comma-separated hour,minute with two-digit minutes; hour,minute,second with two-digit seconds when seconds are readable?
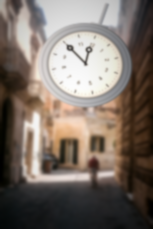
11,50
